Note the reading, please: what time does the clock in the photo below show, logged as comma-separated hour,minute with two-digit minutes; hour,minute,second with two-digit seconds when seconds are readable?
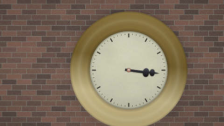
3,16
